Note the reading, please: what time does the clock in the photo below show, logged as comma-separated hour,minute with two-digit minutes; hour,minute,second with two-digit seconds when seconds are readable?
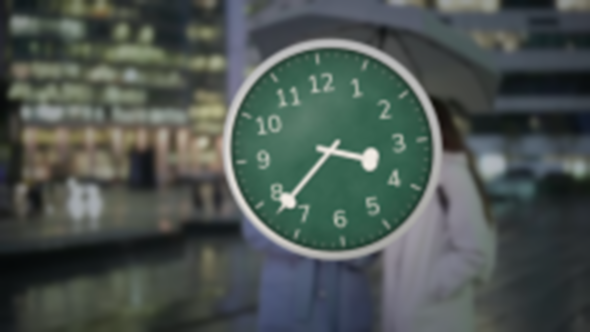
3,38
